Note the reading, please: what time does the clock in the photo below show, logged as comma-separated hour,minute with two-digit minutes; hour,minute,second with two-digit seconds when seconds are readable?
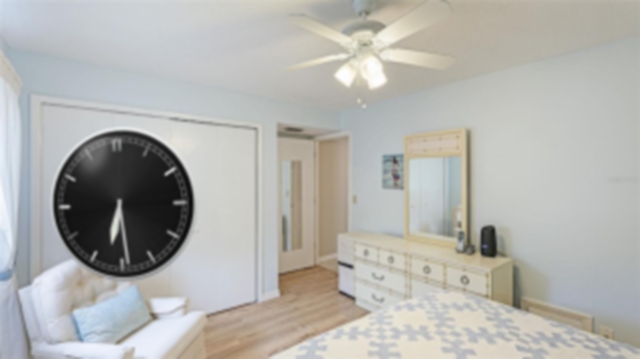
6,29
